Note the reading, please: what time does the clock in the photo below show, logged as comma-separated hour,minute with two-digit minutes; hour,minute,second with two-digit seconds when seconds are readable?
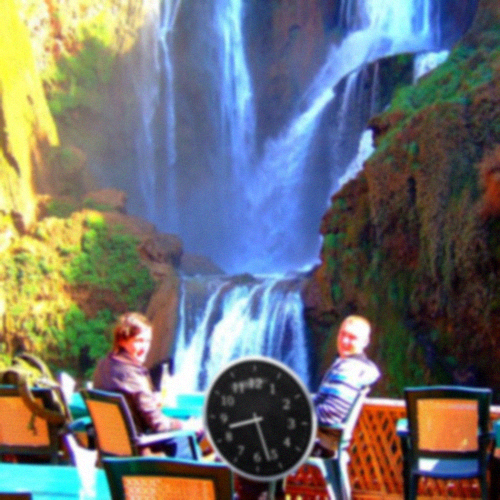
8,27
